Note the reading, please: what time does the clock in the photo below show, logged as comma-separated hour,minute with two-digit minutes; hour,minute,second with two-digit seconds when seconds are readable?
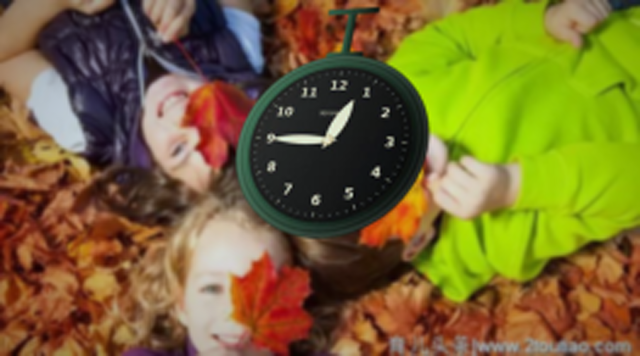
12,45
